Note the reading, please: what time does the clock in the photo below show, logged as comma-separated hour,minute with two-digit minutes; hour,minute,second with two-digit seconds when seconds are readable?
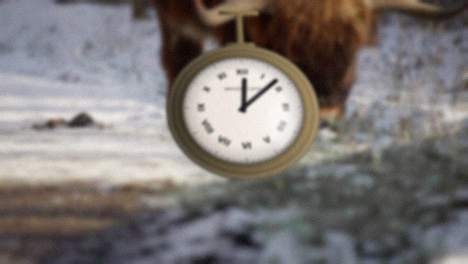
12,08
